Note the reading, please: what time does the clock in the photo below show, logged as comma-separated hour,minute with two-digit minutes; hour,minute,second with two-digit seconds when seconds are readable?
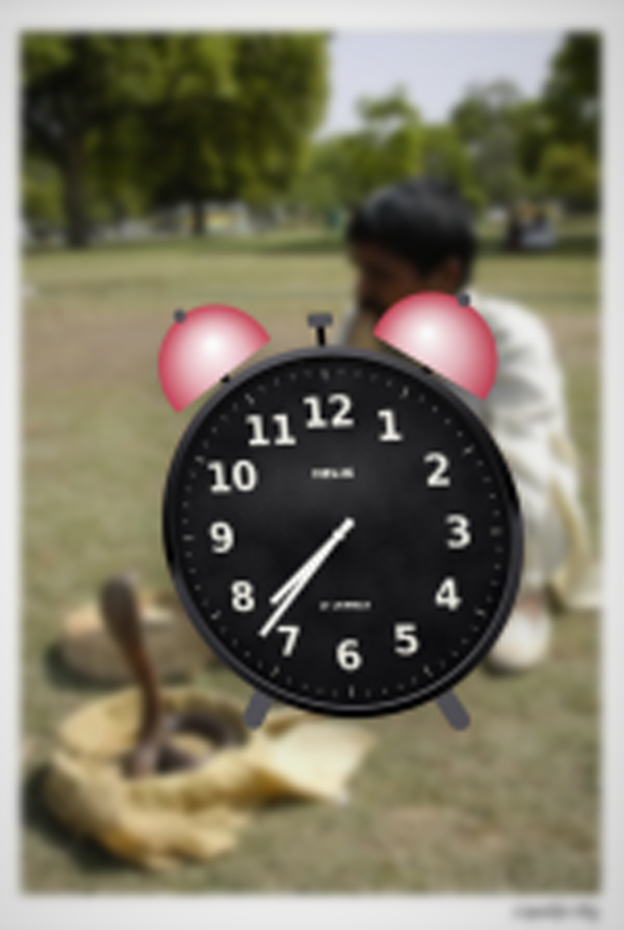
7,37
